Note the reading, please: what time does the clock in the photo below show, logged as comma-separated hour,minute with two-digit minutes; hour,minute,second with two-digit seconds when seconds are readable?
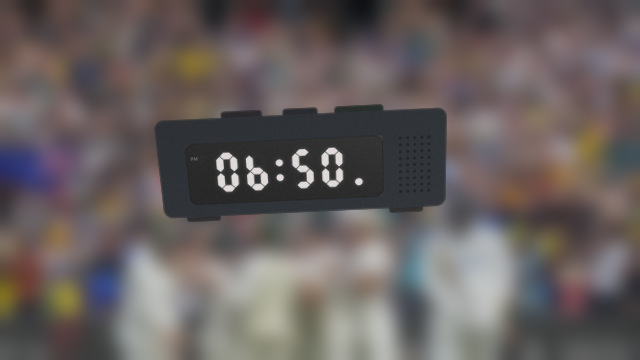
6,50
